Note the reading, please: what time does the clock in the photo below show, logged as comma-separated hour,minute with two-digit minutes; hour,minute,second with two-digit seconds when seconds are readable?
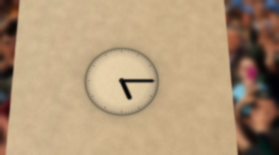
5,15
